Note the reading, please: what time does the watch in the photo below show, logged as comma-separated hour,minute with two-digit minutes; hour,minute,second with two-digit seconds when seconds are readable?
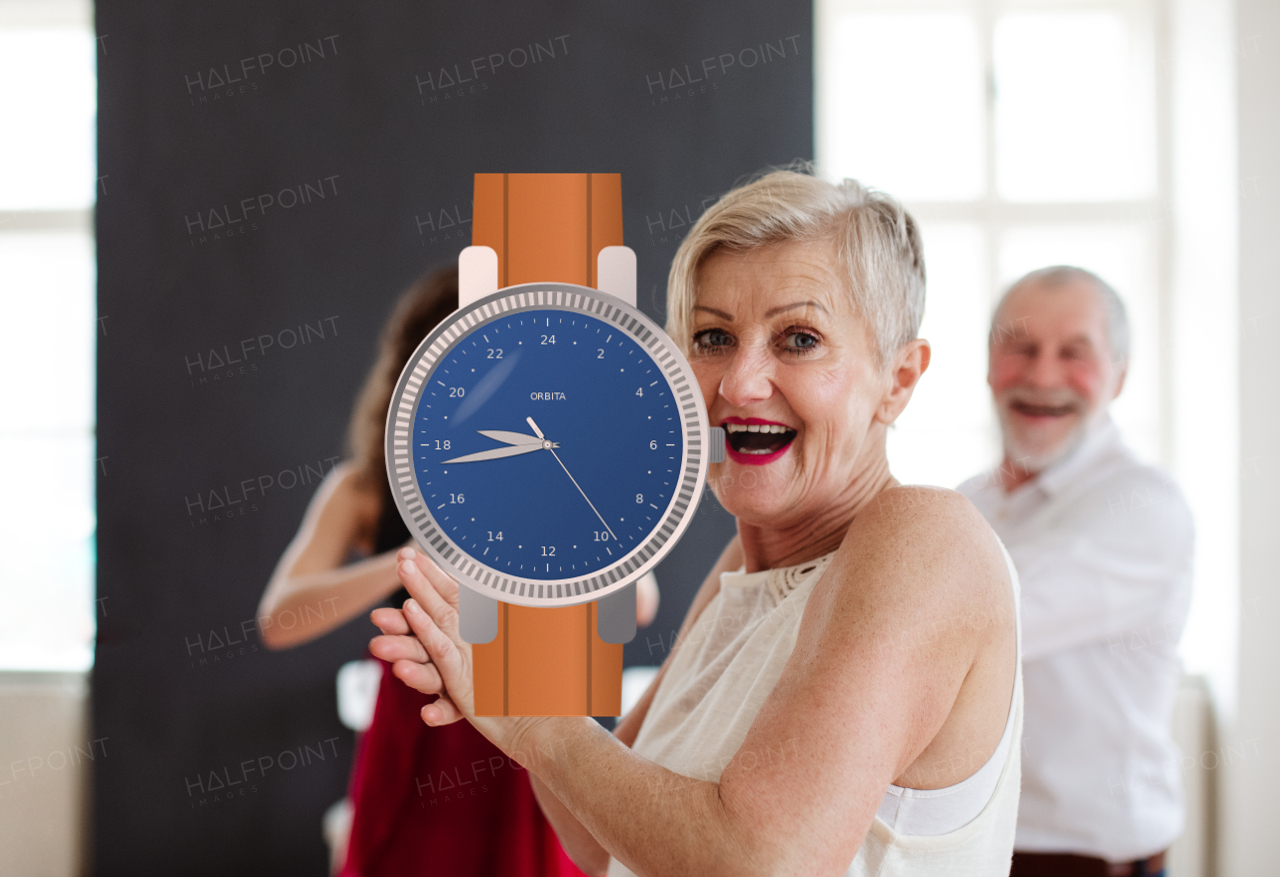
18,43,24
